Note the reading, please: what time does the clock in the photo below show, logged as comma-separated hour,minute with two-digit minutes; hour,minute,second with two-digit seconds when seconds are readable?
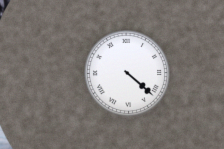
4,22
